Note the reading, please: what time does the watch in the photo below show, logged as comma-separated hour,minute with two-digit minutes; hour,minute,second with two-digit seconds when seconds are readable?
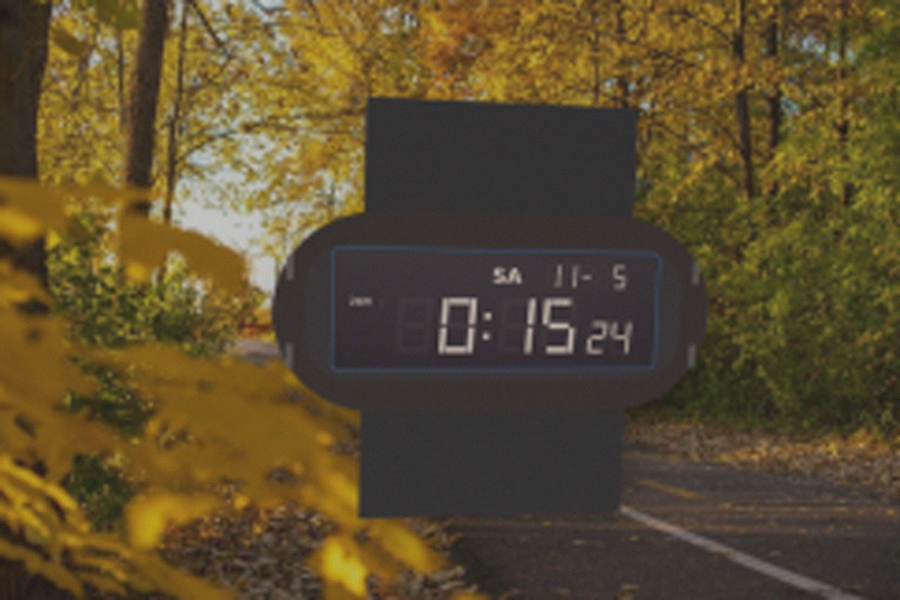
0,15,24
